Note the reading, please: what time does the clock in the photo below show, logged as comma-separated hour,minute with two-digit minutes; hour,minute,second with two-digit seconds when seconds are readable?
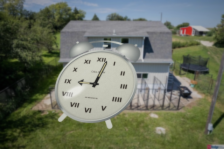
9,02
